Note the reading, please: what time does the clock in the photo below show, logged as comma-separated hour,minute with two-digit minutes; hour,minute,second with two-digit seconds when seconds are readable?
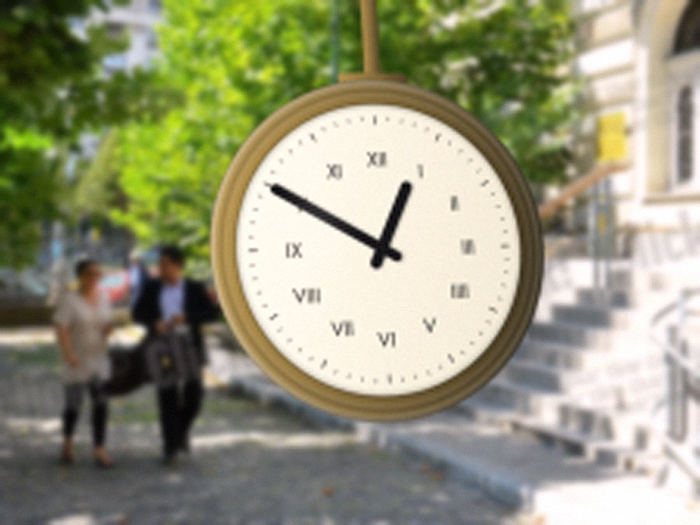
12,50
